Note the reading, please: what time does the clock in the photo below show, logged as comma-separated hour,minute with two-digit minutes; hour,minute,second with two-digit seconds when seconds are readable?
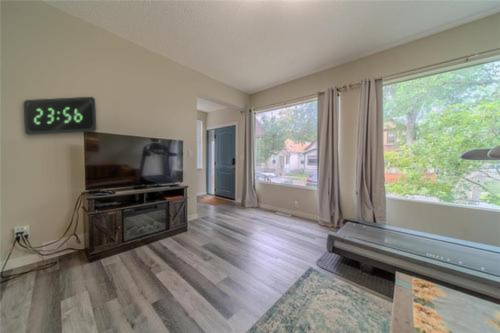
23,56
